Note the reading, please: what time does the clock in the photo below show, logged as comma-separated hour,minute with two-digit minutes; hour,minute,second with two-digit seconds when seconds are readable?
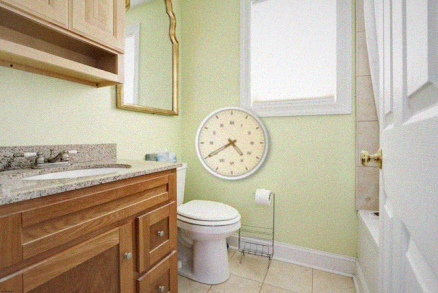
4,40
